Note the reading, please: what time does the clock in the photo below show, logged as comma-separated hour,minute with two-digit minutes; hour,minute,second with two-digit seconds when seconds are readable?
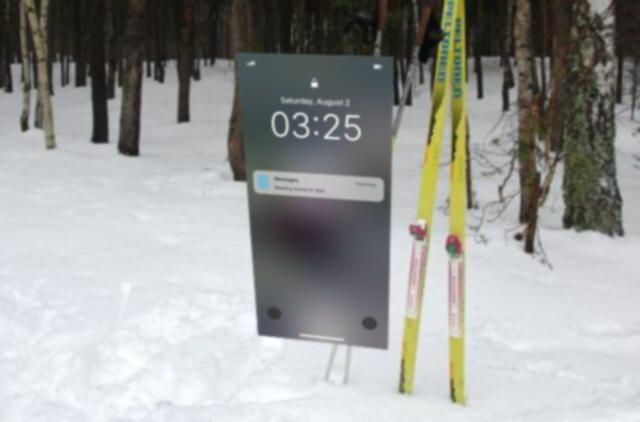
3,25
